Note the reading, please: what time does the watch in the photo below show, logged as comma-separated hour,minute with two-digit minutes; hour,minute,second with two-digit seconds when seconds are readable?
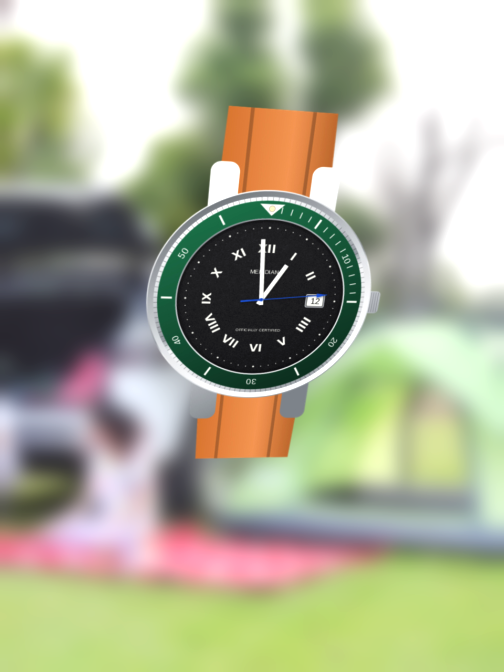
12,59,14
